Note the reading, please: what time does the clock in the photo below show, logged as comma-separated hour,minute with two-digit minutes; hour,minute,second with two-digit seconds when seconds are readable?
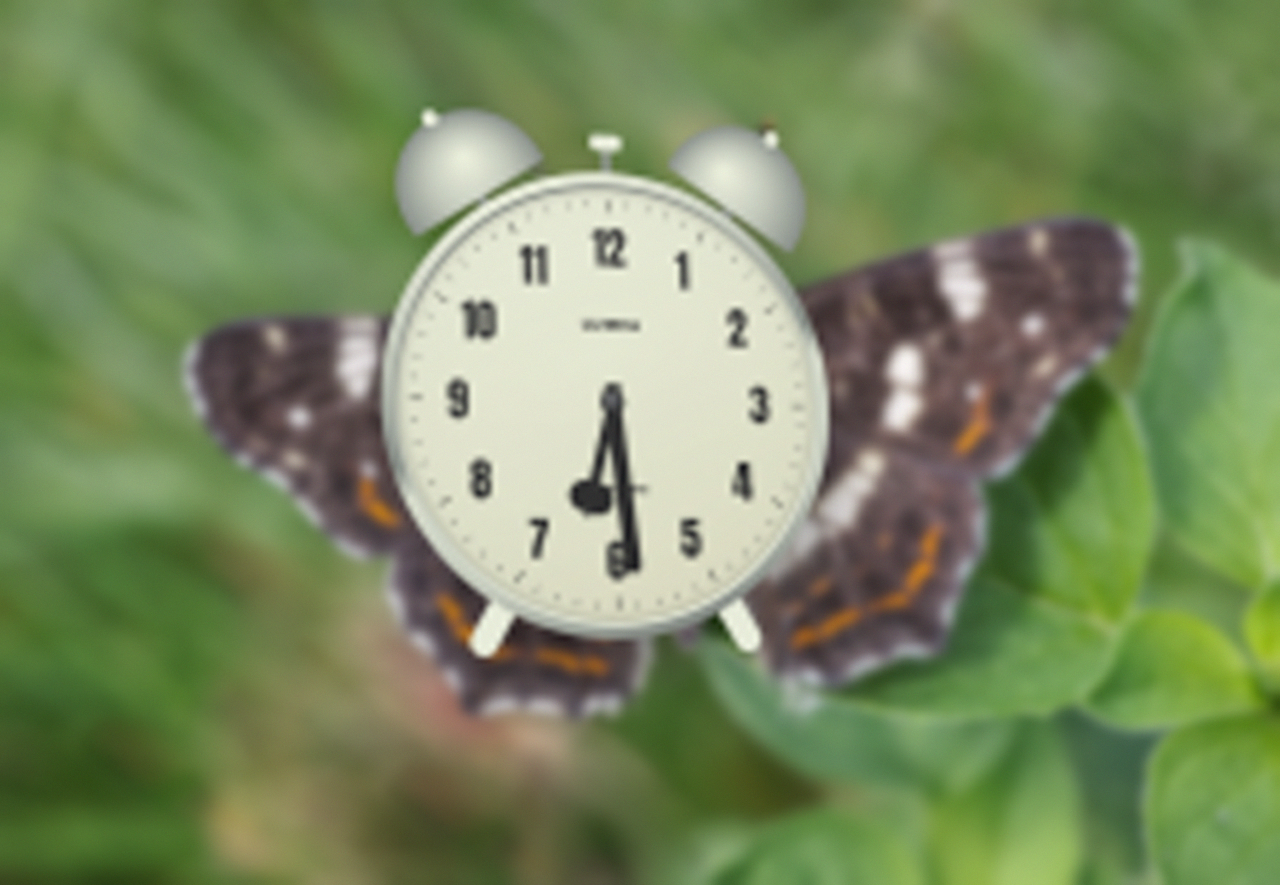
6,29
